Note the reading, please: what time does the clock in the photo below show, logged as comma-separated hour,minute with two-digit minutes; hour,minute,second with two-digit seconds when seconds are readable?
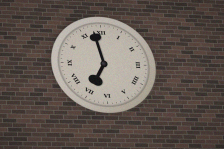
6,58
